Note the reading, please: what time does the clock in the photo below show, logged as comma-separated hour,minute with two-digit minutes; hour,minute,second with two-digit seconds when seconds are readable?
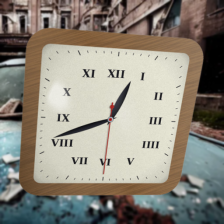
12,41,30
